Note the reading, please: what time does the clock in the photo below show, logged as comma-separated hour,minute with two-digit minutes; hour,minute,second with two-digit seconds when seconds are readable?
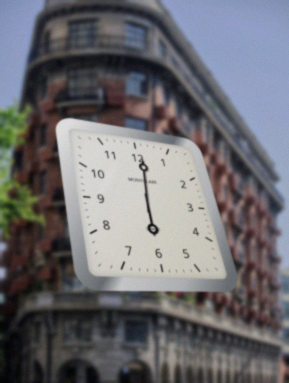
6,01
